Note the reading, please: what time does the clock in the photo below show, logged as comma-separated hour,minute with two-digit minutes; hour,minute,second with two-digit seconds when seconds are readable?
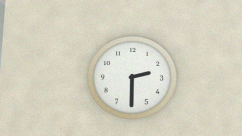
2,30
